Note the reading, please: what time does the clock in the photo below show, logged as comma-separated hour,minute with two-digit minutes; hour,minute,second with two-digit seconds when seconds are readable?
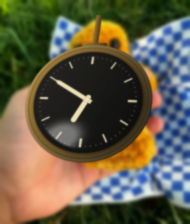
6,50
